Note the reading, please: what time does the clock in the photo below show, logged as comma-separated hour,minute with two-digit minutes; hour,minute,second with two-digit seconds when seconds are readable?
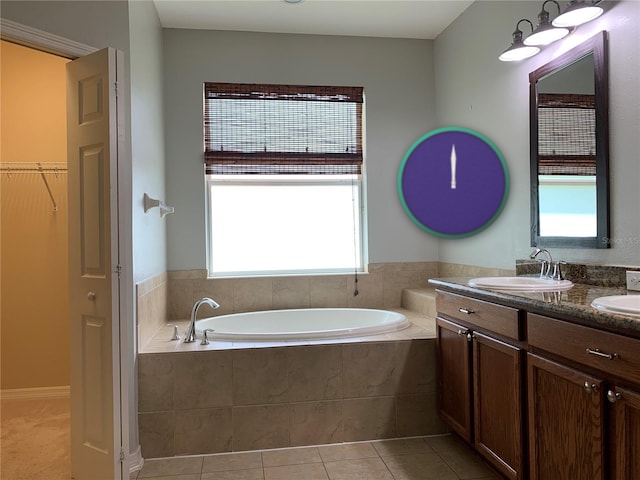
12,00
